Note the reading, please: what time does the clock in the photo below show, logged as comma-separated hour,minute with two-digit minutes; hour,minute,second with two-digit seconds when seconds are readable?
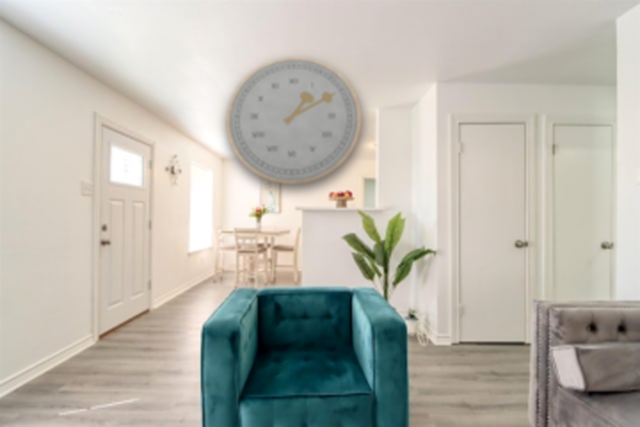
1,10
